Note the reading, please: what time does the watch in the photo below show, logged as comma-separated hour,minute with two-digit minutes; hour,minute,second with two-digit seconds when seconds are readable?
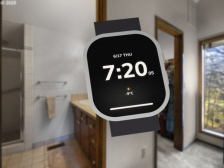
7,20
